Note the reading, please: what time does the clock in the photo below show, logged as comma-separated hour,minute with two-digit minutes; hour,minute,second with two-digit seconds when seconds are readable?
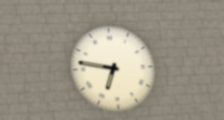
6,47
